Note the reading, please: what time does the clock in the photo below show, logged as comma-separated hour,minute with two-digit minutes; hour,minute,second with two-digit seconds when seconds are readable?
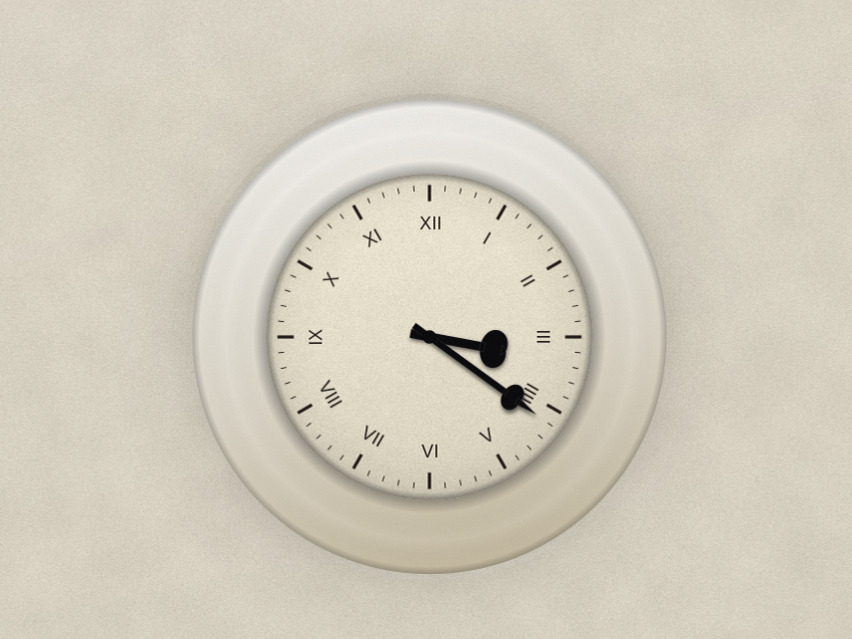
3,21
